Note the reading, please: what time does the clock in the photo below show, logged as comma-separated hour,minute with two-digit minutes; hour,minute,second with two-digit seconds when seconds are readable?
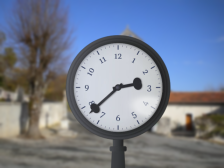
2,38
